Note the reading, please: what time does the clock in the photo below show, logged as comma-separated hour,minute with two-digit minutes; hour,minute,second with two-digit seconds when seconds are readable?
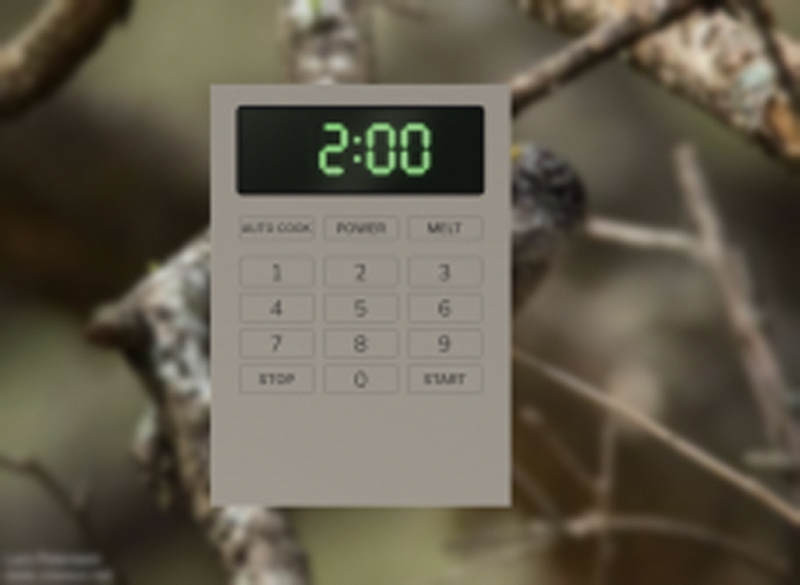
2,00
